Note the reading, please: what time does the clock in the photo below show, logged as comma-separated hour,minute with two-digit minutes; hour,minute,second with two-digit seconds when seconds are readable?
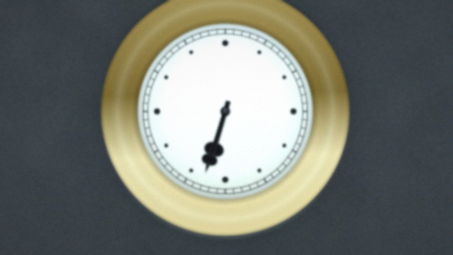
6,33
